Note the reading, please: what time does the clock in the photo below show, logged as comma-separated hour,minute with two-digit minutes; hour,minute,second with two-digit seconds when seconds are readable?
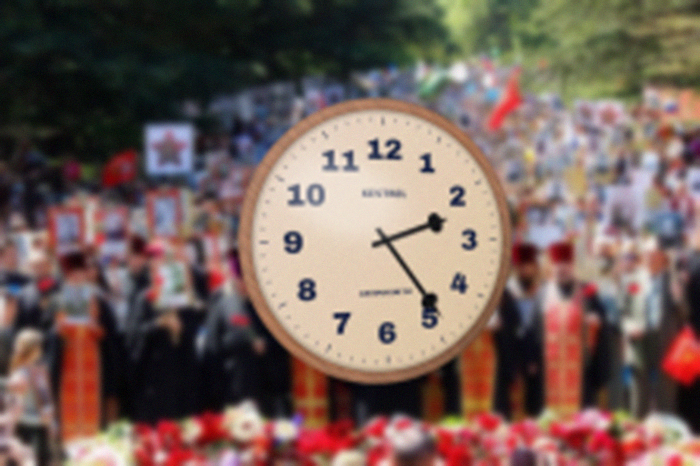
2,24
